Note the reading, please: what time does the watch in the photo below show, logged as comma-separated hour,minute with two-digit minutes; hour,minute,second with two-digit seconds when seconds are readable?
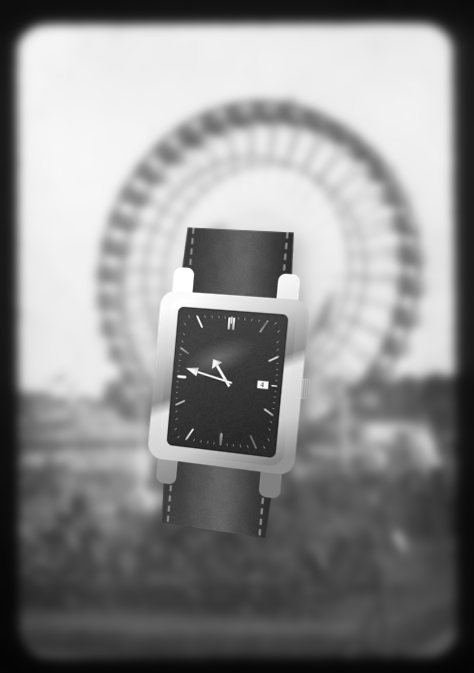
10,47
